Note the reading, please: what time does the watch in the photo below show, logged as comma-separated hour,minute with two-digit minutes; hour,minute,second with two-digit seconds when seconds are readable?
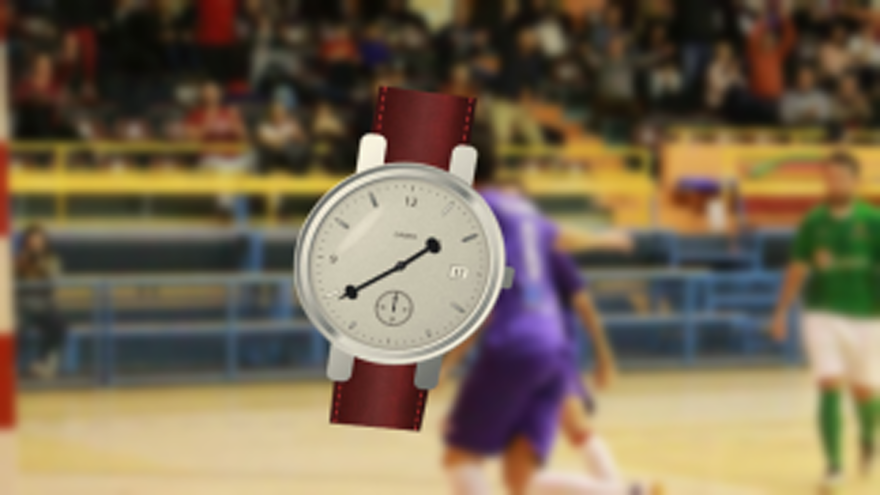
1,39
